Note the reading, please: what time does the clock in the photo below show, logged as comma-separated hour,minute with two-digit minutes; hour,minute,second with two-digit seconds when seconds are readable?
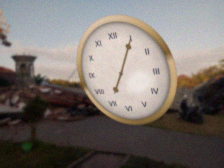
7,05
